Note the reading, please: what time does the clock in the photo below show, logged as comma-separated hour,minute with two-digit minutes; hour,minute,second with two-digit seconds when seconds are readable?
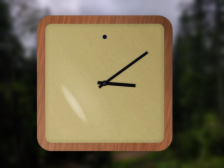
3,09
